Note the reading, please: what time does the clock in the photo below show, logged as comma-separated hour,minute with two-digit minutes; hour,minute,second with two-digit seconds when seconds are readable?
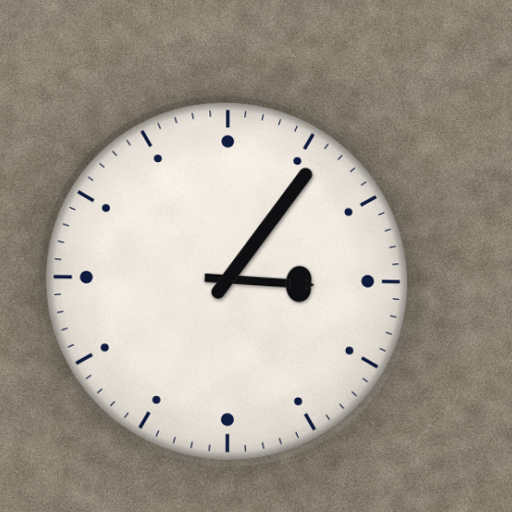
3,06
